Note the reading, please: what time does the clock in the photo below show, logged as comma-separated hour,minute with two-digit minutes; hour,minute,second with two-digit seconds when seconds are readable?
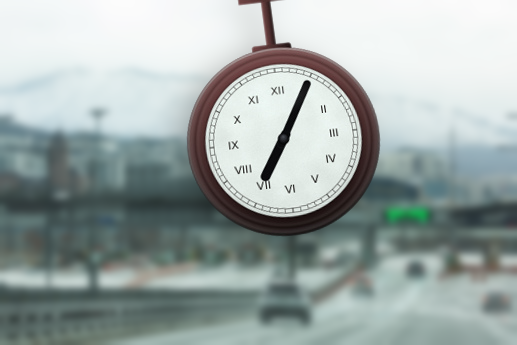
7,05
